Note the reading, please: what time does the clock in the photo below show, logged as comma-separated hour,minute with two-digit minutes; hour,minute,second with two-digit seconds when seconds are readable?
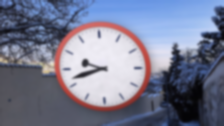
9,42
